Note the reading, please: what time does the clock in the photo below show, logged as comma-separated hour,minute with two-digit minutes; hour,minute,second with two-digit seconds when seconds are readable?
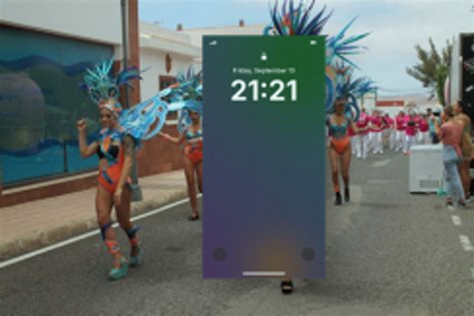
21,21
